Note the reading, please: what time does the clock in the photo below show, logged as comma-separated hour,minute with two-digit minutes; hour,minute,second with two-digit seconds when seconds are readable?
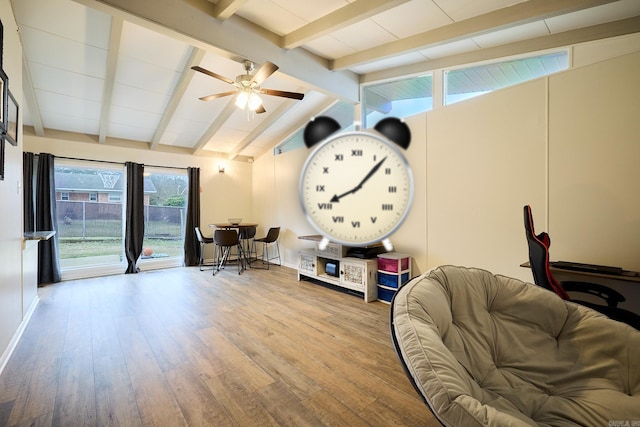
8,07
